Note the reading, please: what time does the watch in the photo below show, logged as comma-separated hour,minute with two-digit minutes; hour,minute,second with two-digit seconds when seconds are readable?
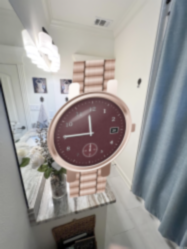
11,45
